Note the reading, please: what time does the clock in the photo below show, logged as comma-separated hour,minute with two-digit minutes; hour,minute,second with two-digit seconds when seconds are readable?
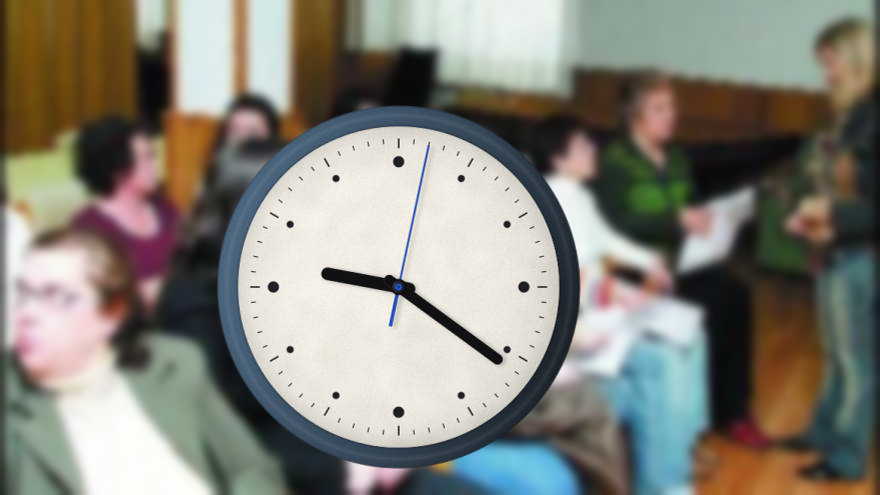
9,21,02
